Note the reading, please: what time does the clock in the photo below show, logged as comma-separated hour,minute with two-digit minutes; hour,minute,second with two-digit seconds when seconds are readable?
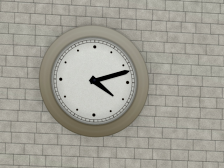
4,12
